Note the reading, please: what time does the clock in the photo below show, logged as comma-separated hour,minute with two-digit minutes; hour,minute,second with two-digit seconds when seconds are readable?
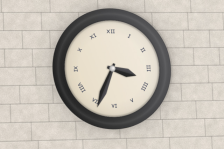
3,34
